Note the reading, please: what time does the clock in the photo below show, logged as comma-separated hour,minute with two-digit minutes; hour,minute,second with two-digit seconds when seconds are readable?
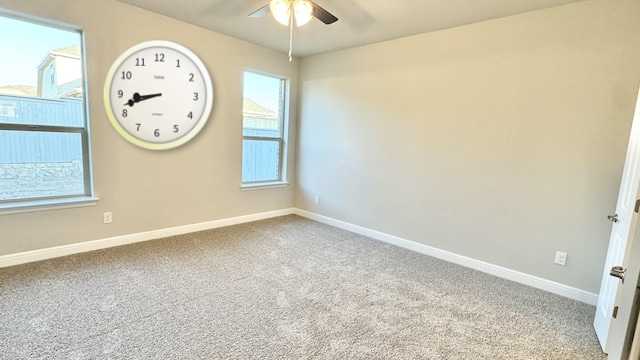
8,42
